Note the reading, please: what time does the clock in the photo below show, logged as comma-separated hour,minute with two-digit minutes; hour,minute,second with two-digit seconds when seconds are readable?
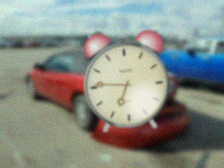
6,46
